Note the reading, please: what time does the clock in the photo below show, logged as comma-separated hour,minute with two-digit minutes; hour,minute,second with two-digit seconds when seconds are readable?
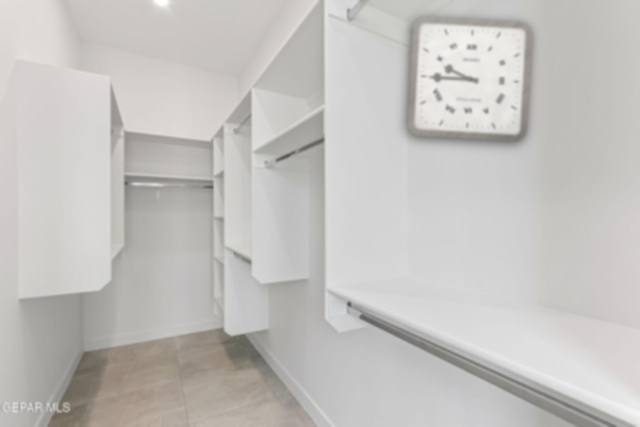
9,45
